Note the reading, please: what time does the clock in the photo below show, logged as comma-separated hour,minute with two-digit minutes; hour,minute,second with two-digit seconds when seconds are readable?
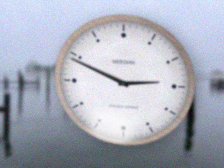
2,49
